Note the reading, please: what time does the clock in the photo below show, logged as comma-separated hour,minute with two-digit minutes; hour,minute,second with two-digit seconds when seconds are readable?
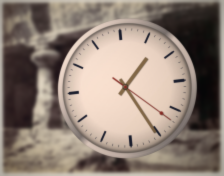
1,25,22
